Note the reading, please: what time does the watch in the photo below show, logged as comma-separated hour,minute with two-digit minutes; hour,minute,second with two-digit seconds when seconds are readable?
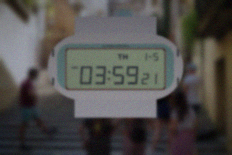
3,59,21
